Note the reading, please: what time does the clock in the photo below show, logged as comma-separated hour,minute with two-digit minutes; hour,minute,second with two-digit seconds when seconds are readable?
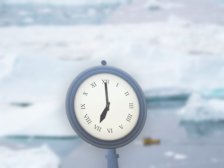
7,00
